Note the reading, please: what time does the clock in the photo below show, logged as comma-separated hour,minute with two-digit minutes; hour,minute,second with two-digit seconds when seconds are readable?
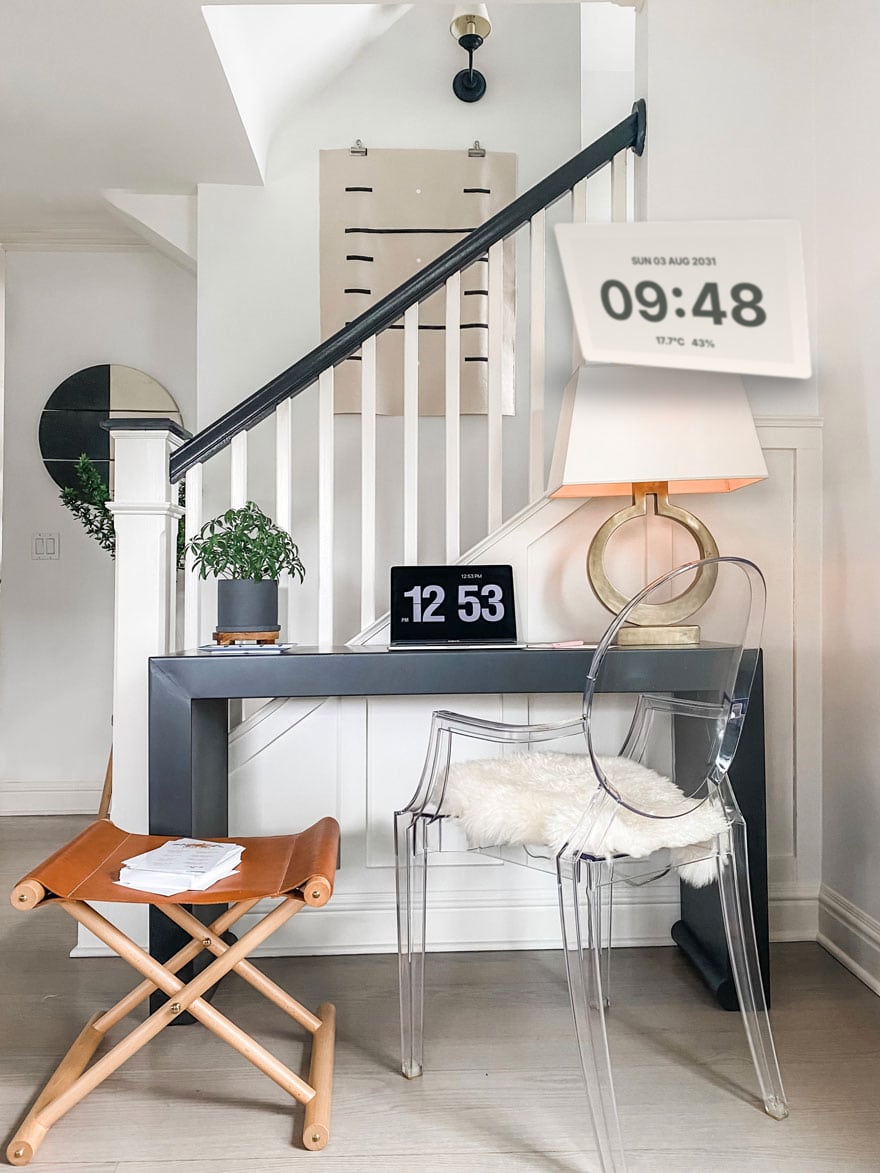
9,48
